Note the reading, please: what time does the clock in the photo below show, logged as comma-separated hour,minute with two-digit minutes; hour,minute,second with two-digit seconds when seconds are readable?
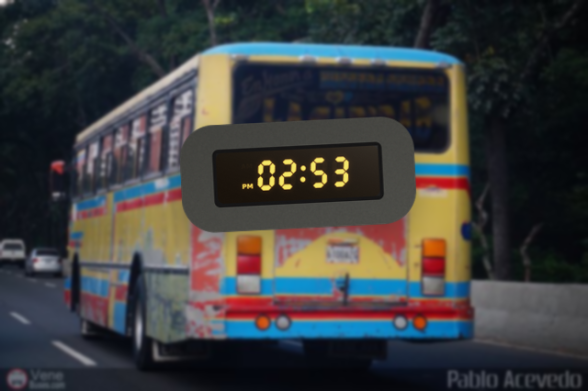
2,53
